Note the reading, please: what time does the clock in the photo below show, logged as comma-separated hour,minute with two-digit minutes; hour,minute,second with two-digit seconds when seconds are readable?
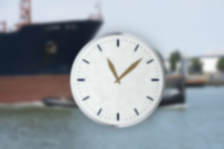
11,08
